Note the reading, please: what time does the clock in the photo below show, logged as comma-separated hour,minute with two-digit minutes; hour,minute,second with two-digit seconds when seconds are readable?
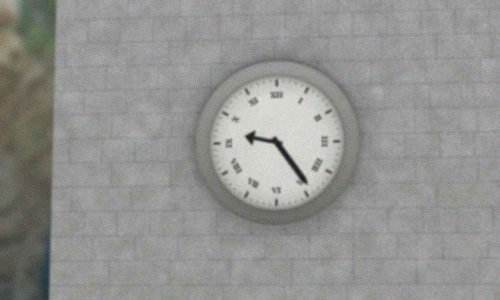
9,24
